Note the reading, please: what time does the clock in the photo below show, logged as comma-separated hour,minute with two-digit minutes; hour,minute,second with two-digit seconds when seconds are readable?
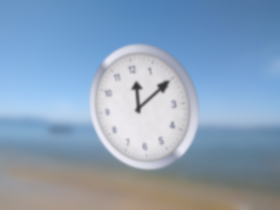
12,10
